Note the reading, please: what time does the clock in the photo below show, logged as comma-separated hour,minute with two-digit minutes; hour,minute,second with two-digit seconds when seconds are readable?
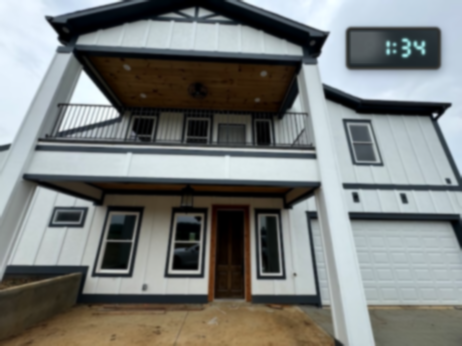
1,34
